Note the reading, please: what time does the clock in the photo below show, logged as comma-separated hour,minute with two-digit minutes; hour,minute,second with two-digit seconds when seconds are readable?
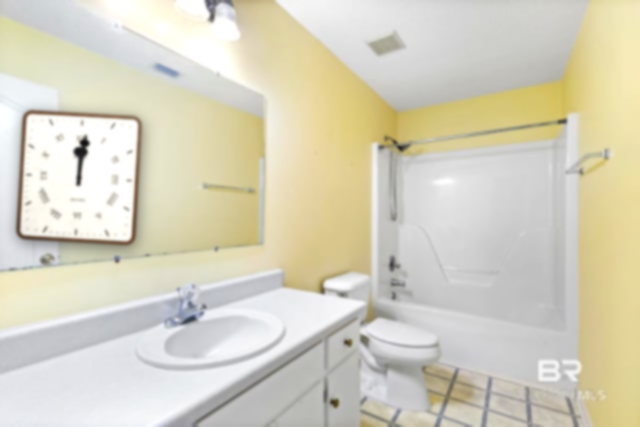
12,01
